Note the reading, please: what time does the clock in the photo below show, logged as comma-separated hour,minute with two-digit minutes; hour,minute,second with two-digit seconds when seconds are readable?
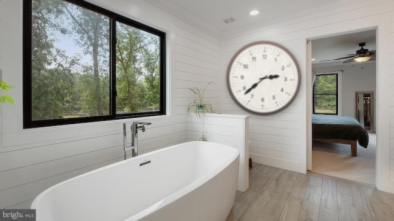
2,38
